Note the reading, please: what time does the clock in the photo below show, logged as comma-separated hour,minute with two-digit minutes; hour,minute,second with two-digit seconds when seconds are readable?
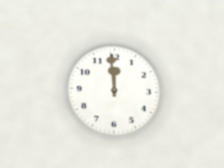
11,59
